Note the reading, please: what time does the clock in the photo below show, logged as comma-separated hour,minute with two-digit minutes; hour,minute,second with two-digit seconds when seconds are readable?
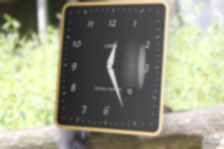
12,26
